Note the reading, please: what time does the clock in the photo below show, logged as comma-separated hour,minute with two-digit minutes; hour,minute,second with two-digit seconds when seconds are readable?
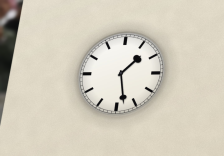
1,28
